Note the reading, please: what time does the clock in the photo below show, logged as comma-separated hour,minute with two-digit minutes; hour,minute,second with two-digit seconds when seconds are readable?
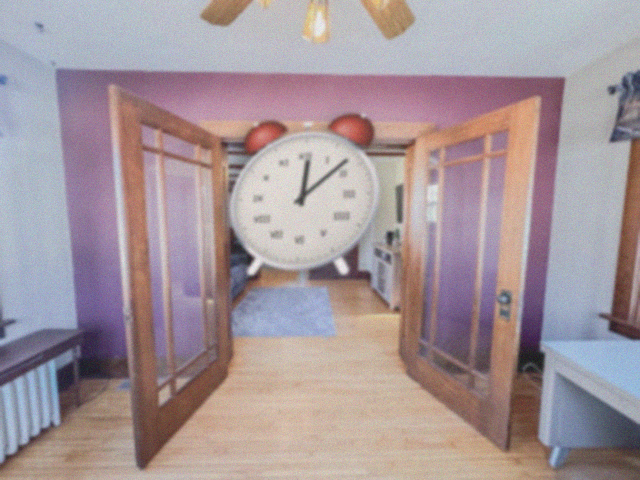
12,08
